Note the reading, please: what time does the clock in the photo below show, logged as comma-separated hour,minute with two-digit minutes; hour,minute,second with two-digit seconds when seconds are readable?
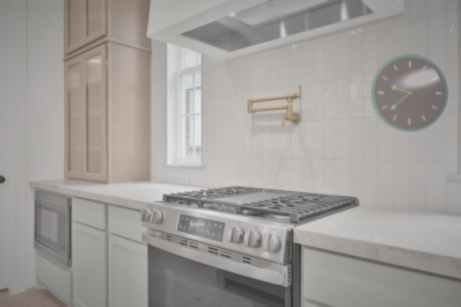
9,38
